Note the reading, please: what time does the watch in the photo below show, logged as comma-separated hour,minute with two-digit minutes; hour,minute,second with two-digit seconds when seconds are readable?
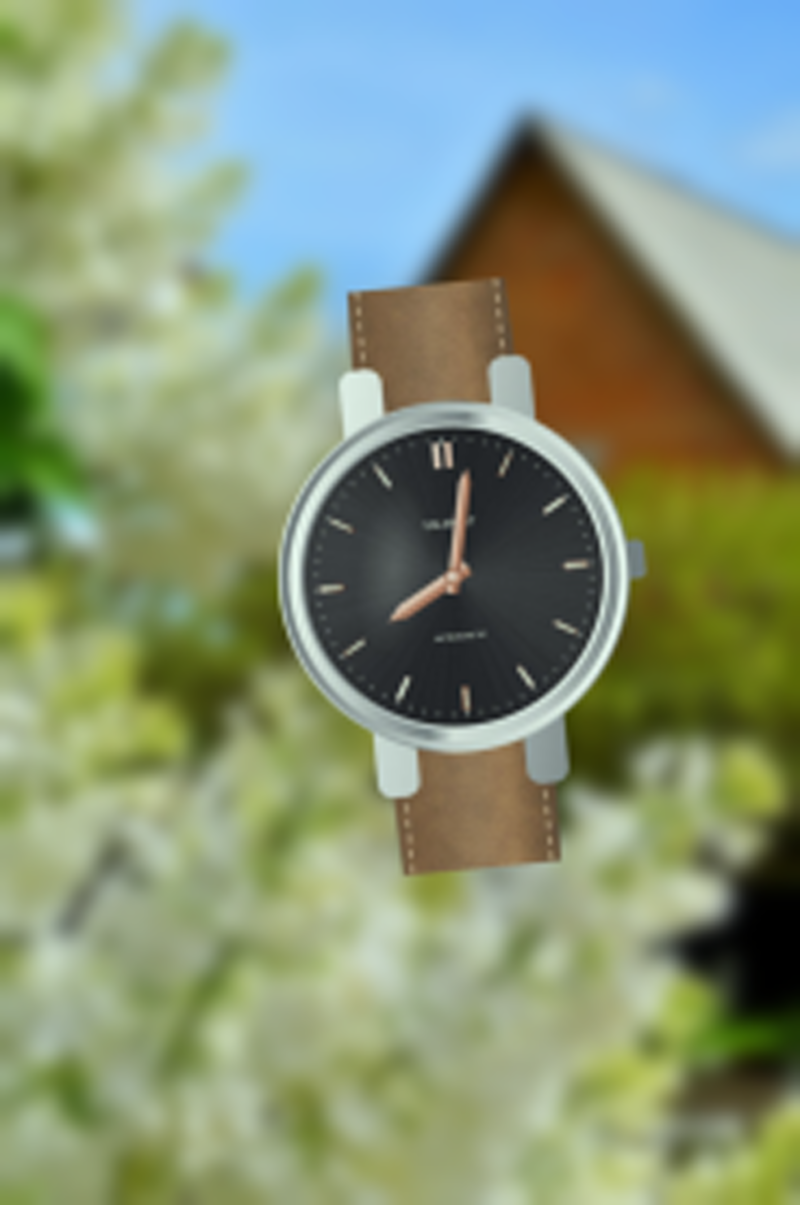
8,02
